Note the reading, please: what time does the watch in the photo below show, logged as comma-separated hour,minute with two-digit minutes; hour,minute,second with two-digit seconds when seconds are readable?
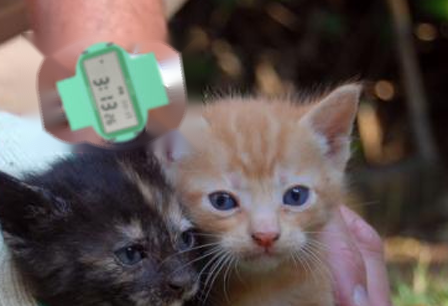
3,13
